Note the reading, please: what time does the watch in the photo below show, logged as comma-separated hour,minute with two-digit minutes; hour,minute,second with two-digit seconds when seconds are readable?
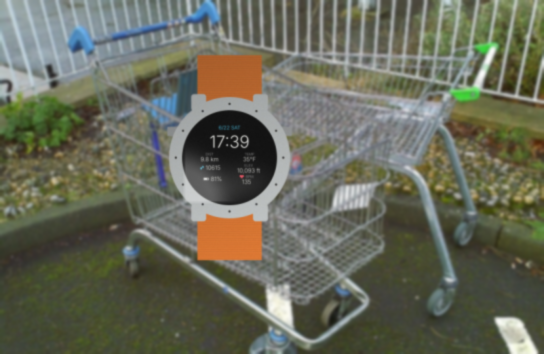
17,39
